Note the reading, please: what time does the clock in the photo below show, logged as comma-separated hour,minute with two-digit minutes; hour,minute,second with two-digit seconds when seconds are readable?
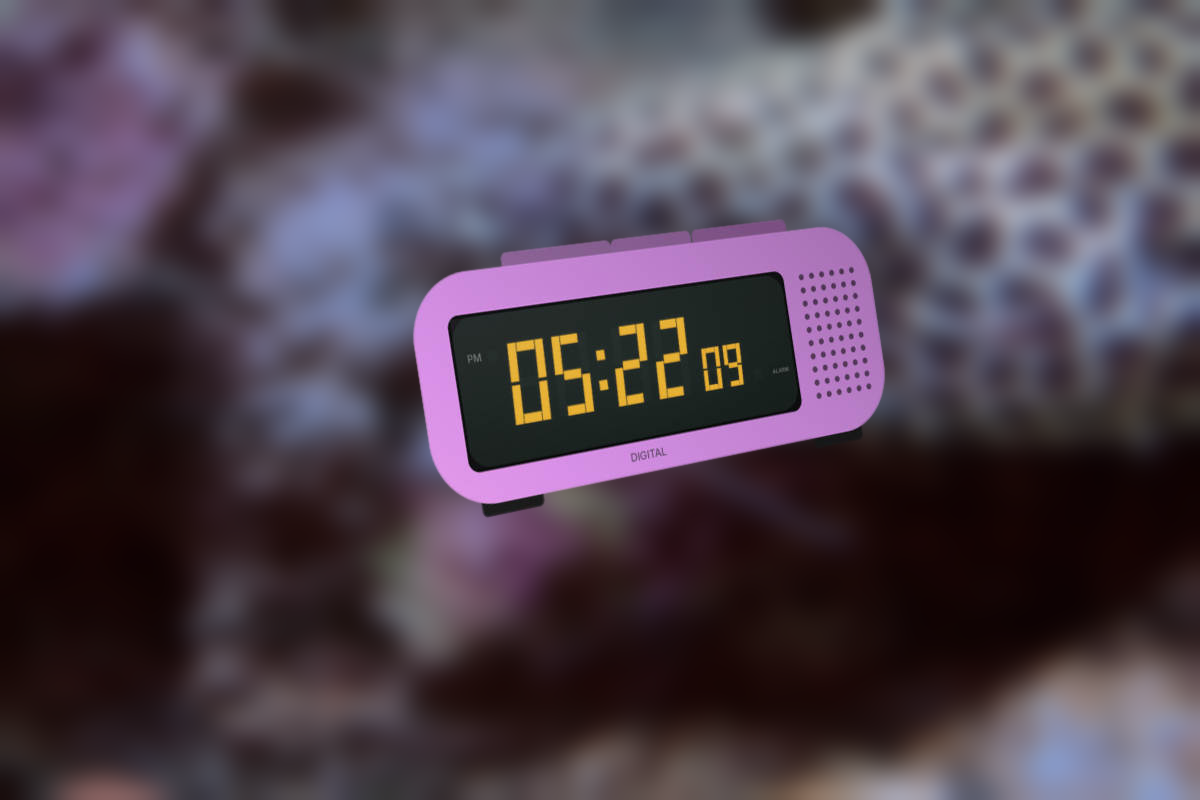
5,22,09
